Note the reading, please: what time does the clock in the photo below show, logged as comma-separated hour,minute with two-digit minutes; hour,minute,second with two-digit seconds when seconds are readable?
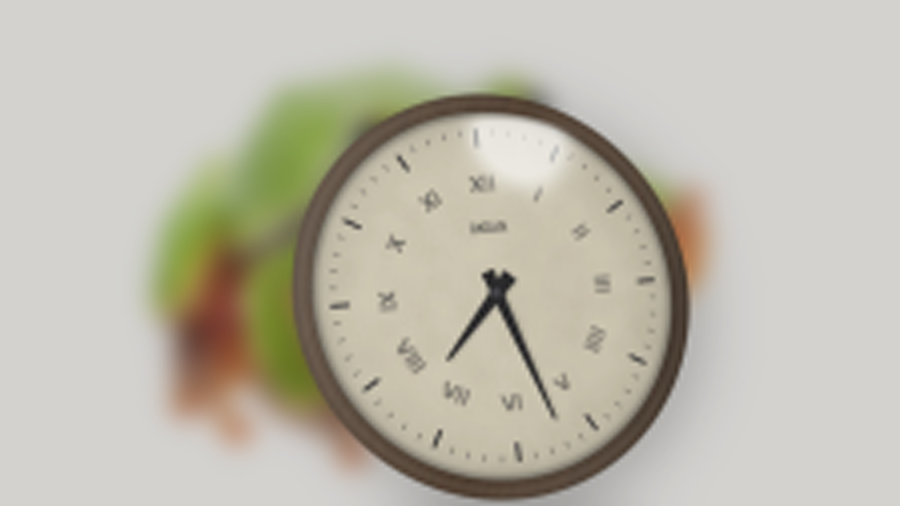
7,27
